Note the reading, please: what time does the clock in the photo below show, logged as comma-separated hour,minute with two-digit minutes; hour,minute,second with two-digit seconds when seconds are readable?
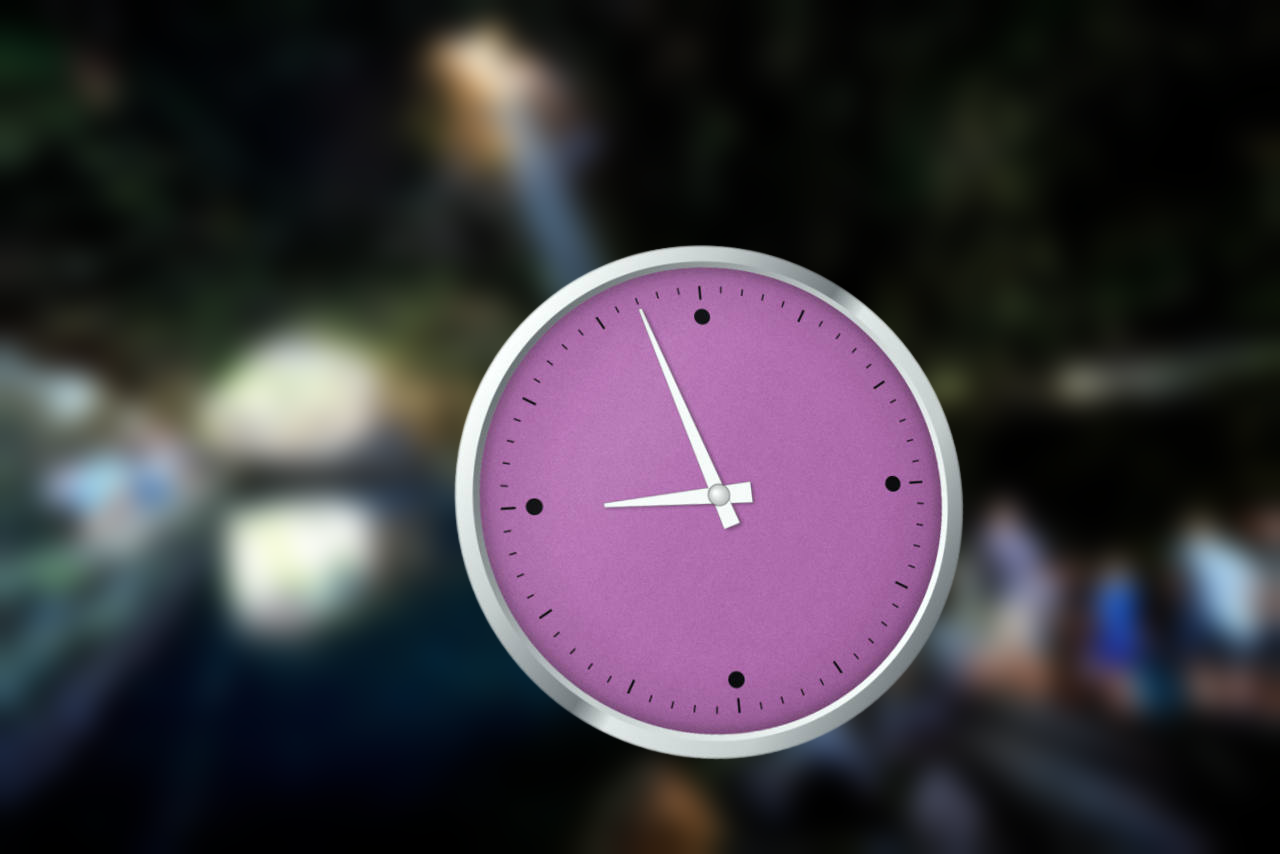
8,57
